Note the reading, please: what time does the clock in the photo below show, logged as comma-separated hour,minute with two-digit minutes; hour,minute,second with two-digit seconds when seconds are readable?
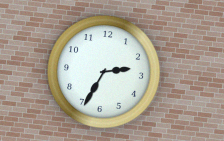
2,34
